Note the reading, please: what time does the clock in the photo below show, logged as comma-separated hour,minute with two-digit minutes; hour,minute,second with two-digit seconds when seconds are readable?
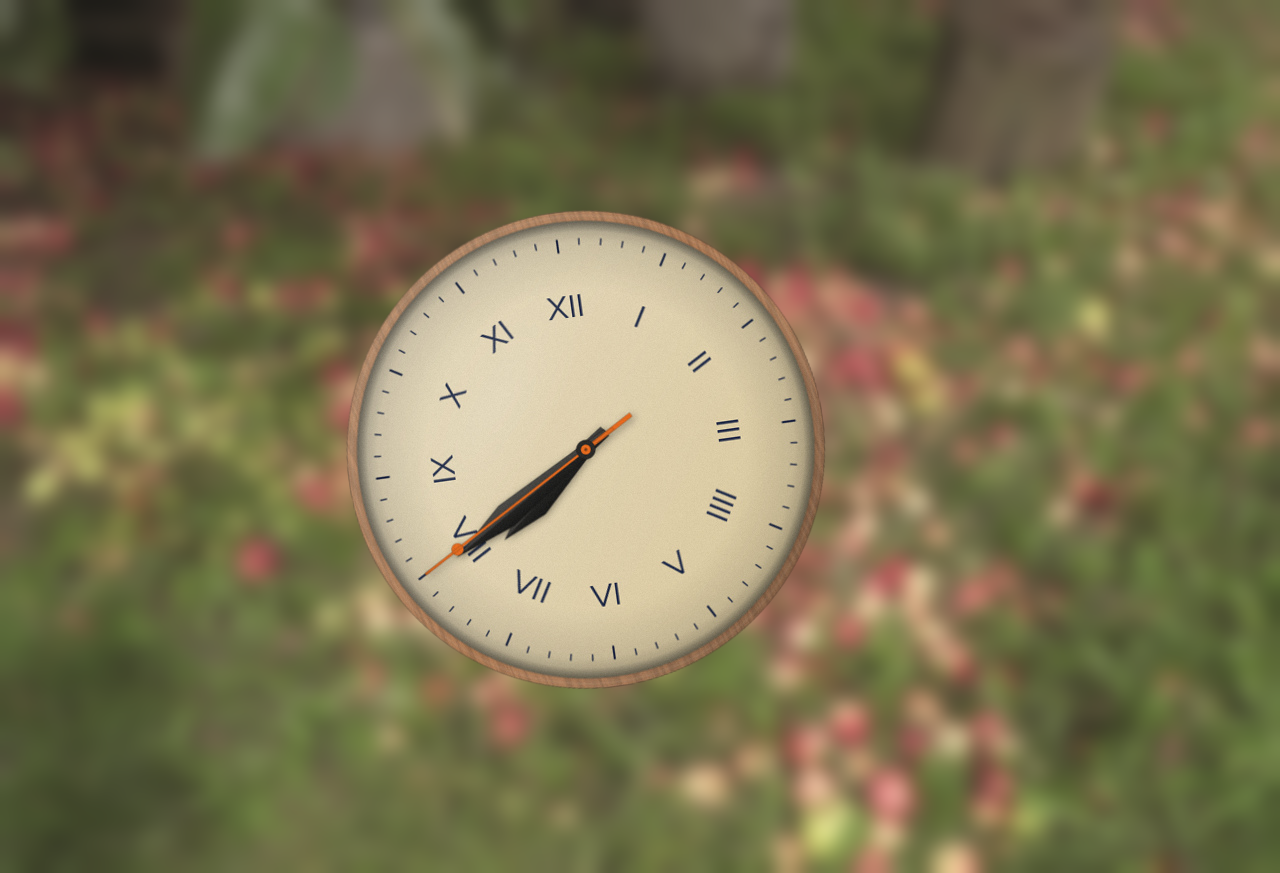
7,39,40
